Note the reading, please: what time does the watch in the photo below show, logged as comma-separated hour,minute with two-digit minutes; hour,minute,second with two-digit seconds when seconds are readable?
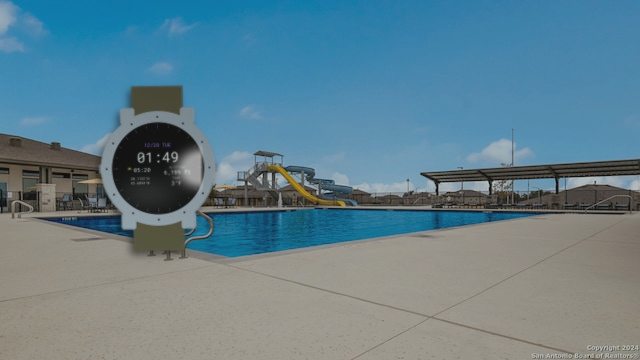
1,49
